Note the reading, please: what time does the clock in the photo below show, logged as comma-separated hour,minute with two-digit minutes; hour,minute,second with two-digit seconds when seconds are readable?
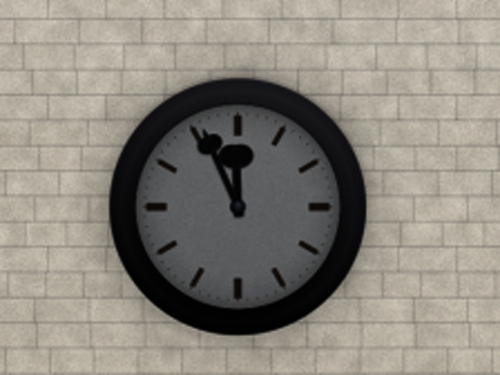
11,56
